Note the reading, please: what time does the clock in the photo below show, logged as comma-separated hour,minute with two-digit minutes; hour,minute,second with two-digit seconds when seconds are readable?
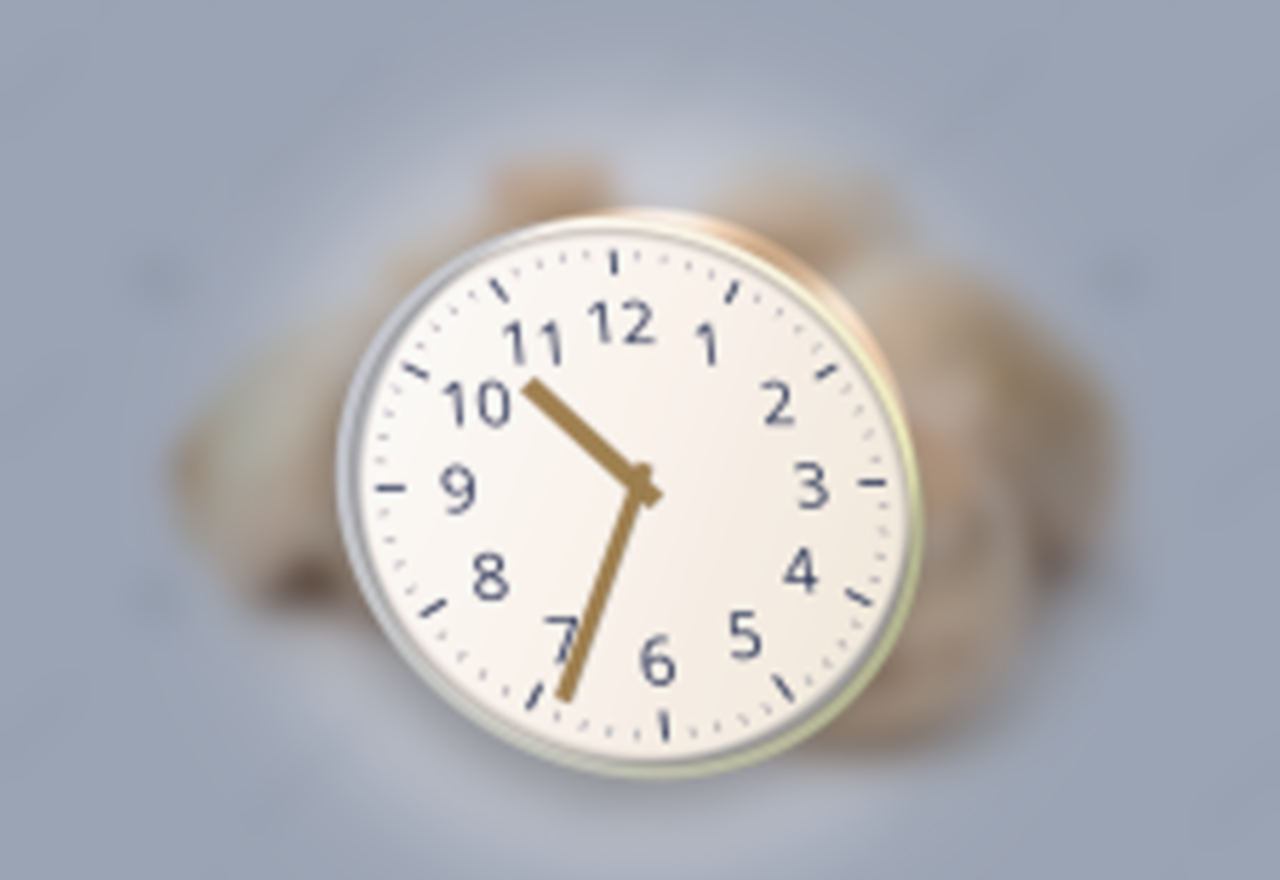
10,34
